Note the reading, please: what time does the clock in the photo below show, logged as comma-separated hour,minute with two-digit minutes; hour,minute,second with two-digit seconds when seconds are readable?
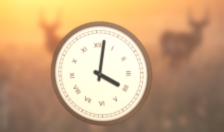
4,02
